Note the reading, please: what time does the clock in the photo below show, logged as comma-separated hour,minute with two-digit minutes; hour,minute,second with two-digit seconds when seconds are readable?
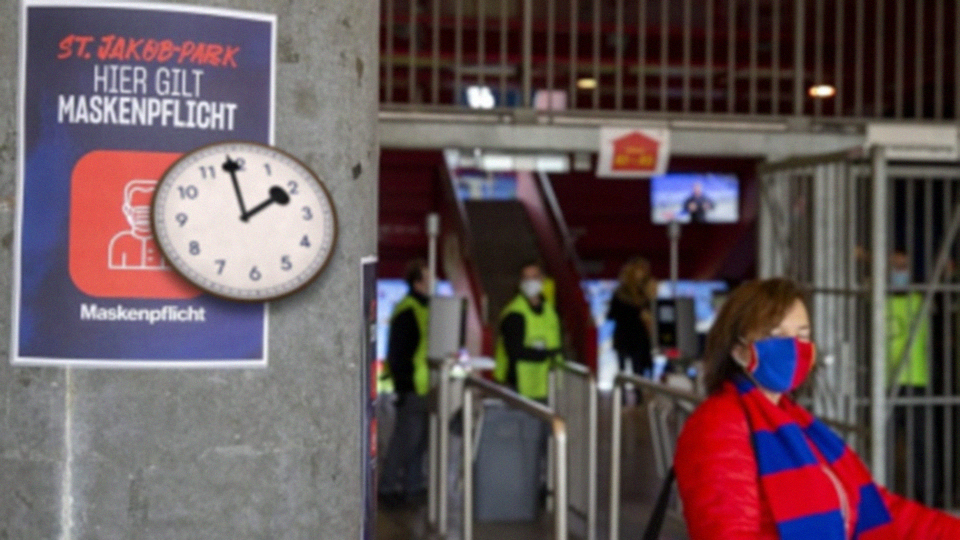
1,59
